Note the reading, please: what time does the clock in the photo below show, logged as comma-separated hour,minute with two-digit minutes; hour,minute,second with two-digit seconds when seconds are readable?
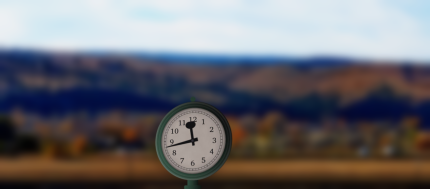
11,43
